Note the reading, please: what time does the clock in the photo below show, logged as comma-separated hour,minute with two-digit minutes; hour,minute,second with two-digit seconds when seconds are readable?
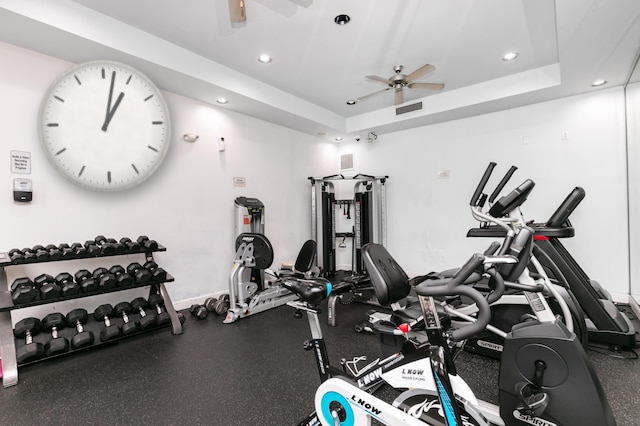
1,02
